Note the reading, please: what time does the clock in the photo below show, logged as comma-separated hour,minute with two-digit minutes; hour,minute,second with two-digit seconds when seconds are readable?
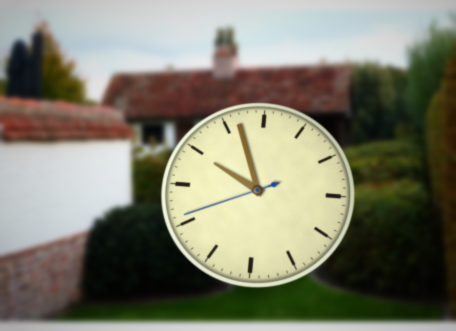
9,56,41
